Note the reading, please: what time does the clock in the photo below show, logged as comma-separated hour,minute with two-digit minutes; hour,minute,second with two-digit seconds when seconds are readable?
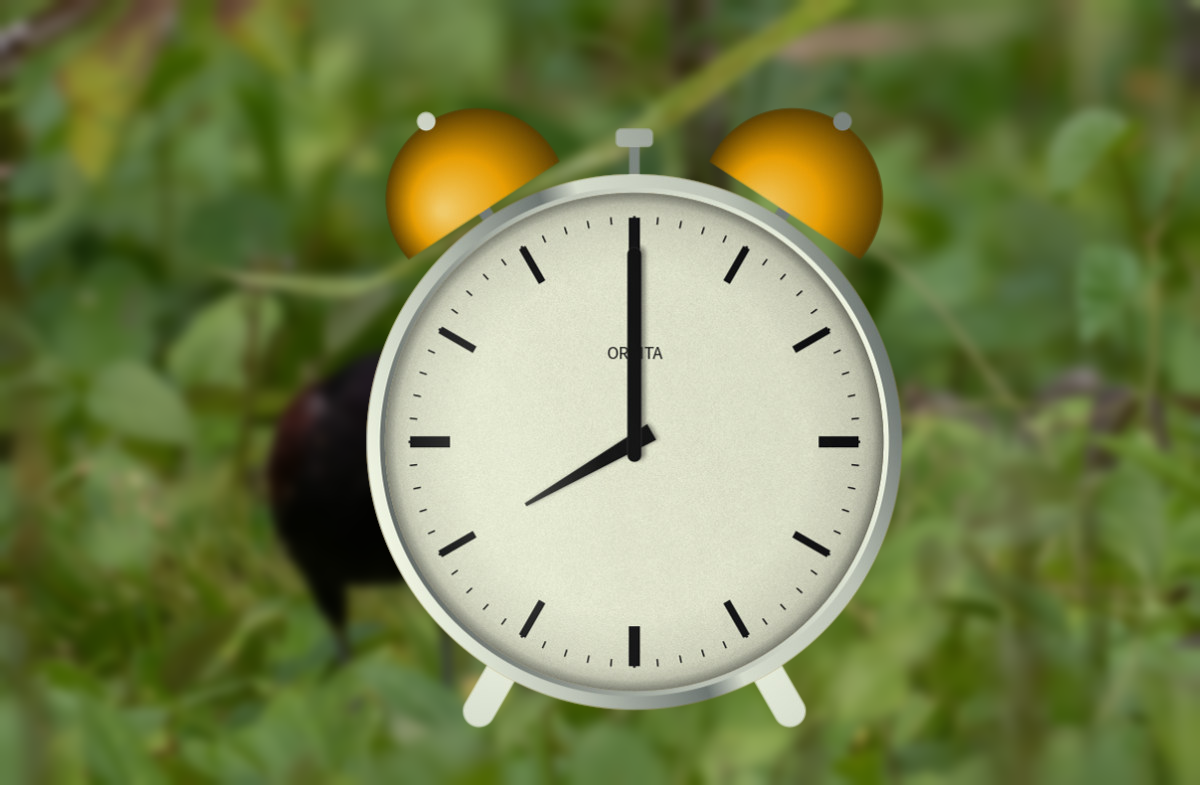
8,00
